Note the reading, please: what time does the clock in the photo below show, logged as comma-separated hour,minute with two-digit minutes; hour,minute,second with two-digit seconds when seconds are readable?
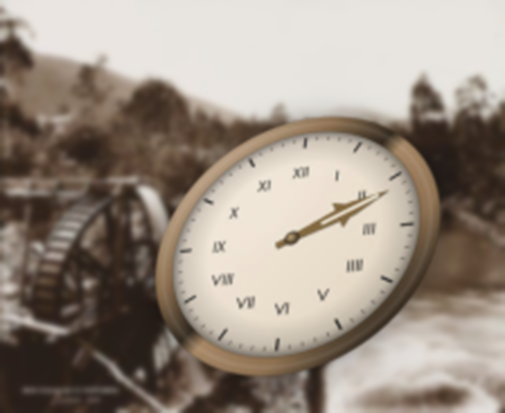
2,11
